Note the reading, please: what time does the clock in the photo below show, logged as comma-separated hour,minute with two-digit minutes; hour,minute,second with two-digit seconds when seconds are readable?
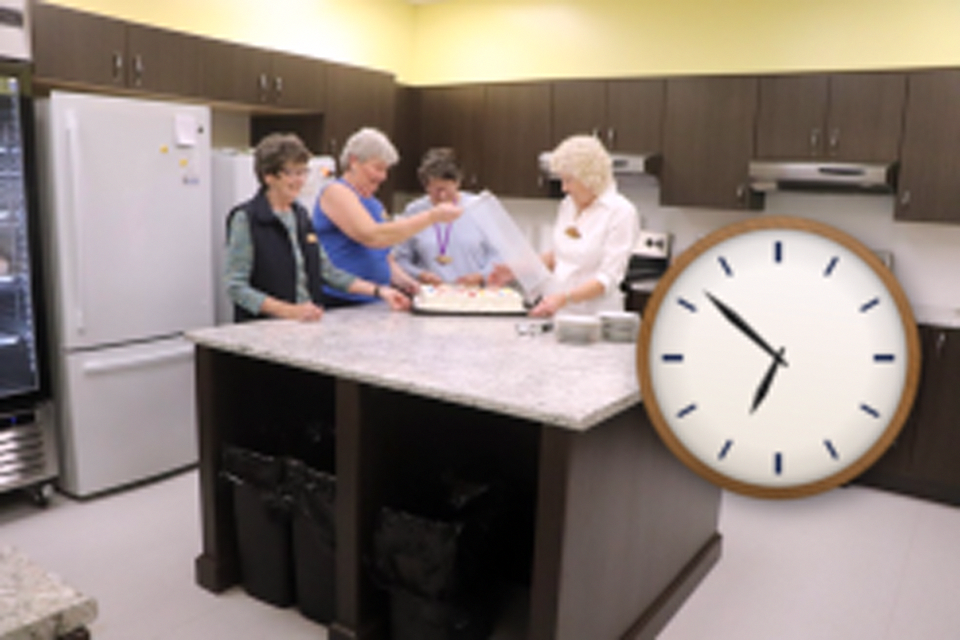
6,52
